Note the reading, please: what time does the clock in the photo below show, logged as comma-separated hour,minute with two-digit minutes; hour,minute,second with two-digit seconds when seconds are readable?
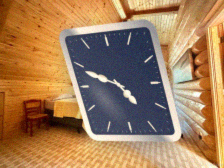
4,49
